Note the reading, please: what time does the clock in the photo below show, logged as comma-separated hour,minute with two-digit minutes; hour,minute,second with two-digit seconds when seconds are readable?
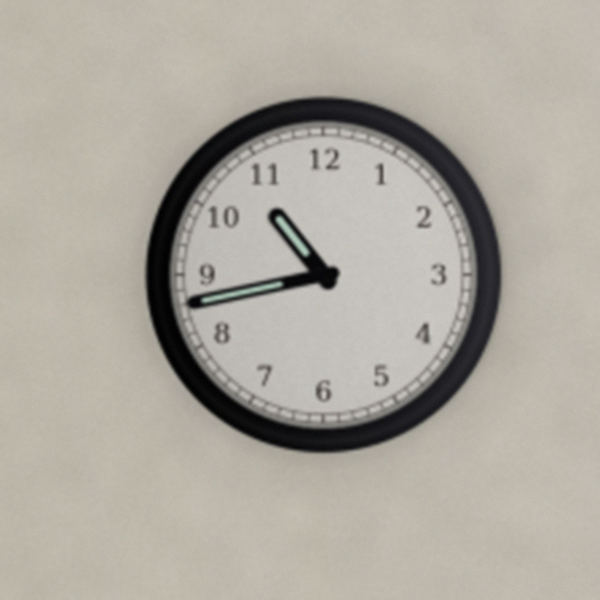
10,43
